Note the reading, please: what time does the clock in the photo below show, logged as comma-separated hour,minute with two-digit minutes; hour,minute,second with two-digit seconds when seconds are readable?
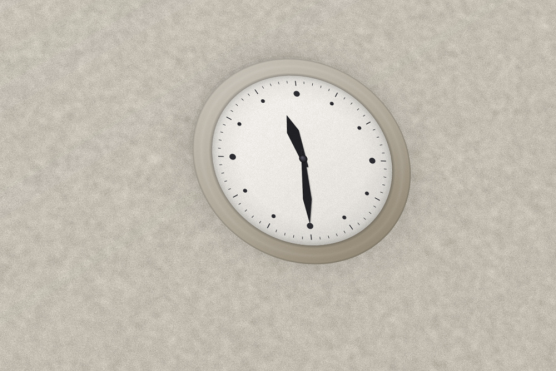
11,30
